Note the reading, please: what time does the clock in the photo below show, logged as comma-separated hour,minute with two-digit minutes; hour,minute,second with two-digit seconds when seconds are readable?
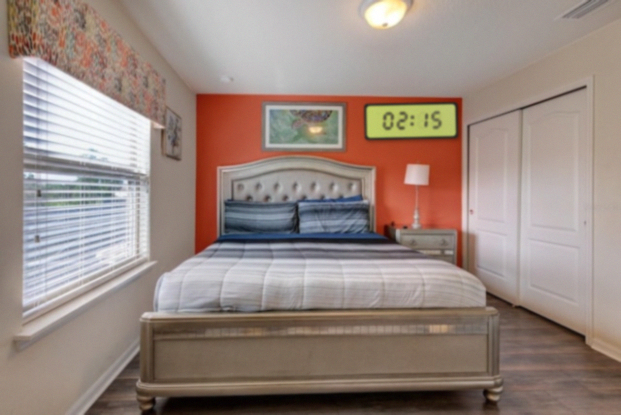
2,15
